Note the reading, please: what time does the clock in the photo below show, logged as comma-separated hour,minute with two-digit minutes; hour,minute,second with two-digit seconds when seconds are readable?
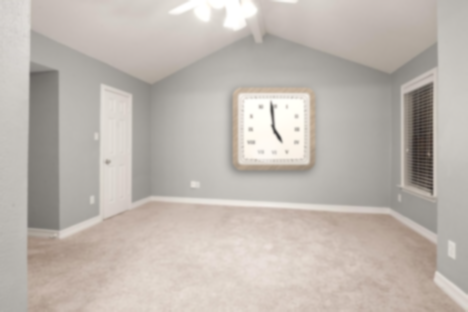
4,59
